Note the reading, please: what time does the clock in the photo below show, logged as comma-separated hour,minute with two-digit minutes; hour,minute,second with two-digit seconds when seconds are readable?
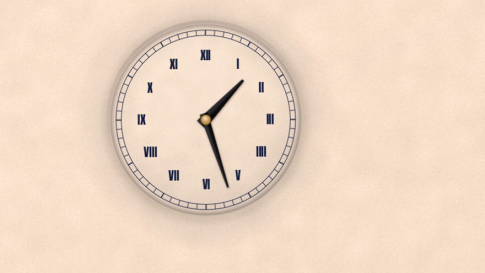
1,27
